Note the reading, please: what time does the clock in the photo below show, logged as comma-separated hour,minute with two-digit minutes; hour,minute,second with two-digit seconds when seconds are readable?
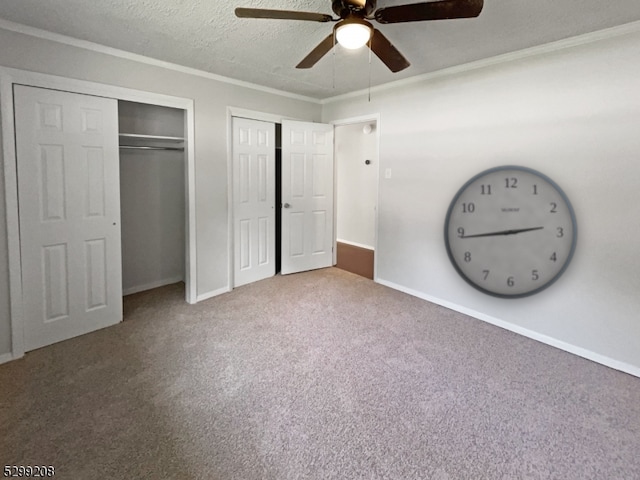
2,44
